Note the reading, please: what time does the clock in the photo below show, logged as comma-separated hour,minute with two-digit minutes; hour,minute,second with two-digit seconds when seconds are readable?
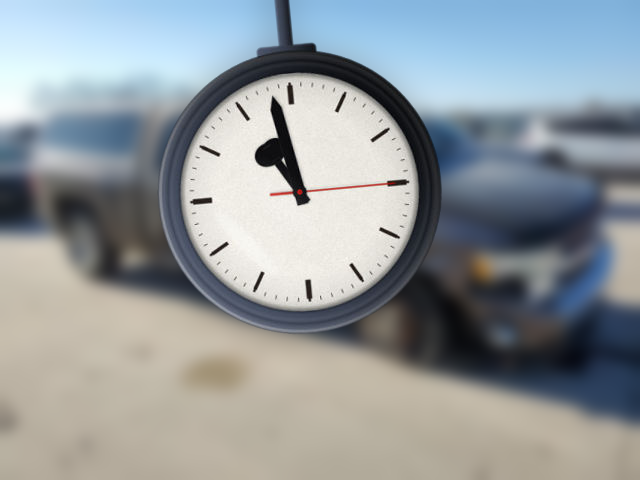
10,58,15
